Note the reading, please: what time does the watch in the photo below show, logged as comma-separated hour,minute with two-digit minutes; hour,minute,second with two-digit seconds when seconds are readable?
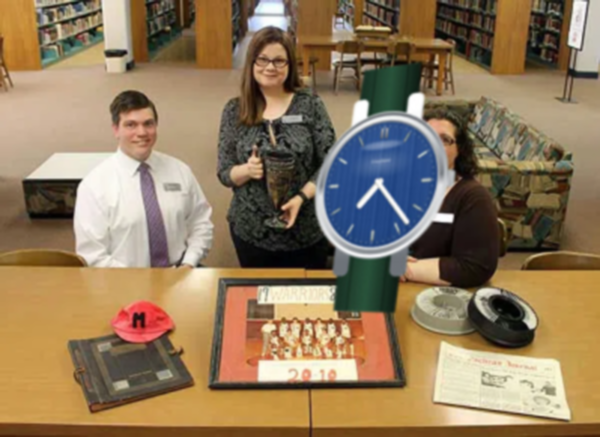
7,23
